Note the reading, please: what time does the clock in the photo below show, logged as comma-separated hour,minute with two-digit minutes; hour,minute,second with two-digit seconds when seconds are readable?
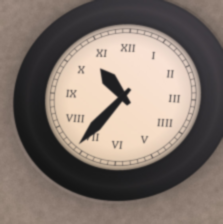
10,36
